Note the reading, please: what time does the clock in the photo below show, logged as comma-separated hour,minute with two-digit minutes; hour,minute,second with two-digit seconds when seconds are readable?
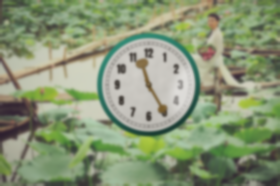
11,25
